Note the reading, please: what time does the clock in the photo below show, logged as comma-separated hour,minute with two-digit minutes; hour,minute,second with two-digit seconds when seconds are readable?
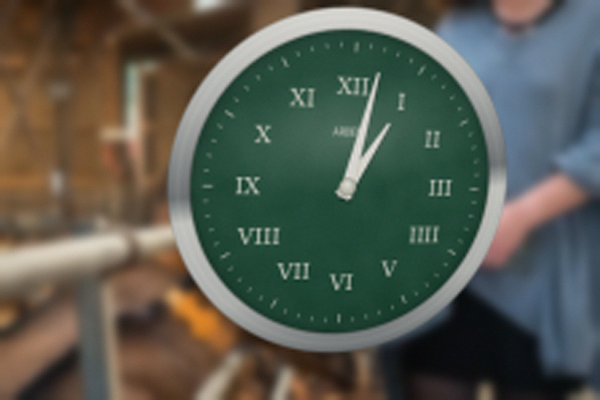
1,02
